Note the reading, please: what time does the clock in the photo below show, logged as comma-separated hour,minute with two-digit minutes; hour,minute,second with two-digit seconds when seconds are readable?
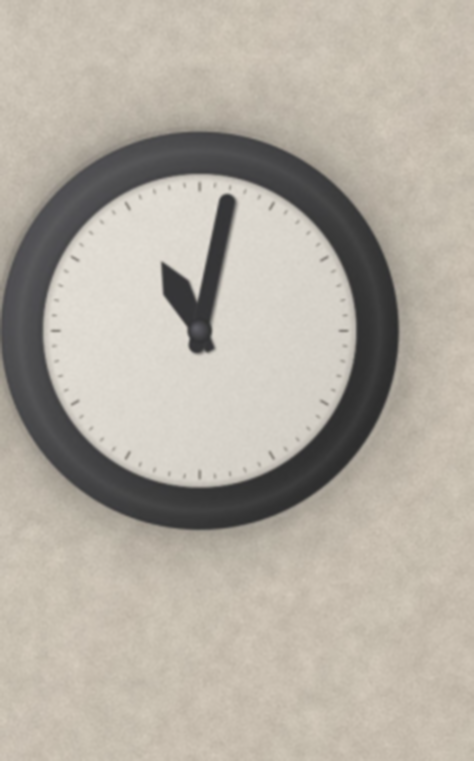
11,02
